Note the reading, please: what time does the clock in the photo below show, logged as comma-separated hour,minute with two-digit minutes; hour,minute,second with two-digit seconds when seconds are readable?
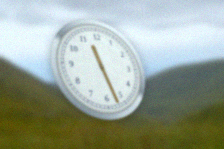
11,27
